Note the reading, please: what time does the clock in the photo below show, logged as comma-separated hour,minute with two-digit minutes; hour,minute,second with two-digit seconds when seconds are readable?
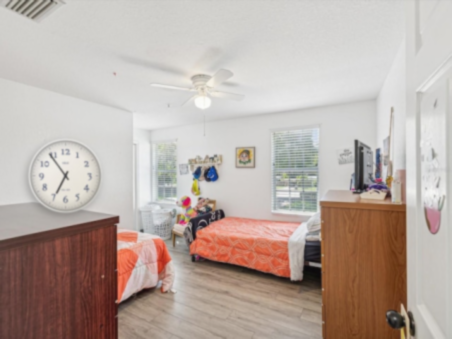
6,54
